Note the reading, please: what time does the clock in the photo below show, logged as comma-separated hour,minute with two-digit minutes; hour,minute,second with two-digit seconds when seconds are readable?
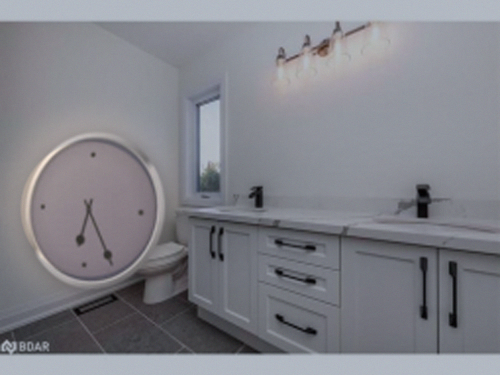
6,25
